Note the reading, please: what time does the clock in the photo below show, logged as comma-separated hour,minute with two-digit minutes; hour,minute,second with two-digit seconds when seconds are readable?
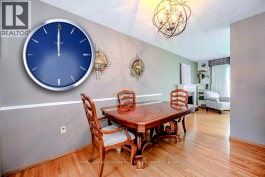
12,00
